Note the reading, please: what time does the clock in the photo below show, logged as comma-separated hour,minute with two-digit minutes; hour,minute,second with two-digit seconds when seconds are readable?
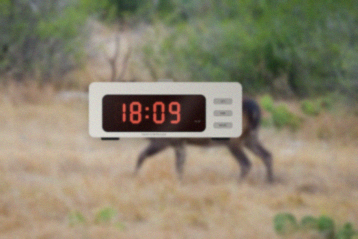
18,09
